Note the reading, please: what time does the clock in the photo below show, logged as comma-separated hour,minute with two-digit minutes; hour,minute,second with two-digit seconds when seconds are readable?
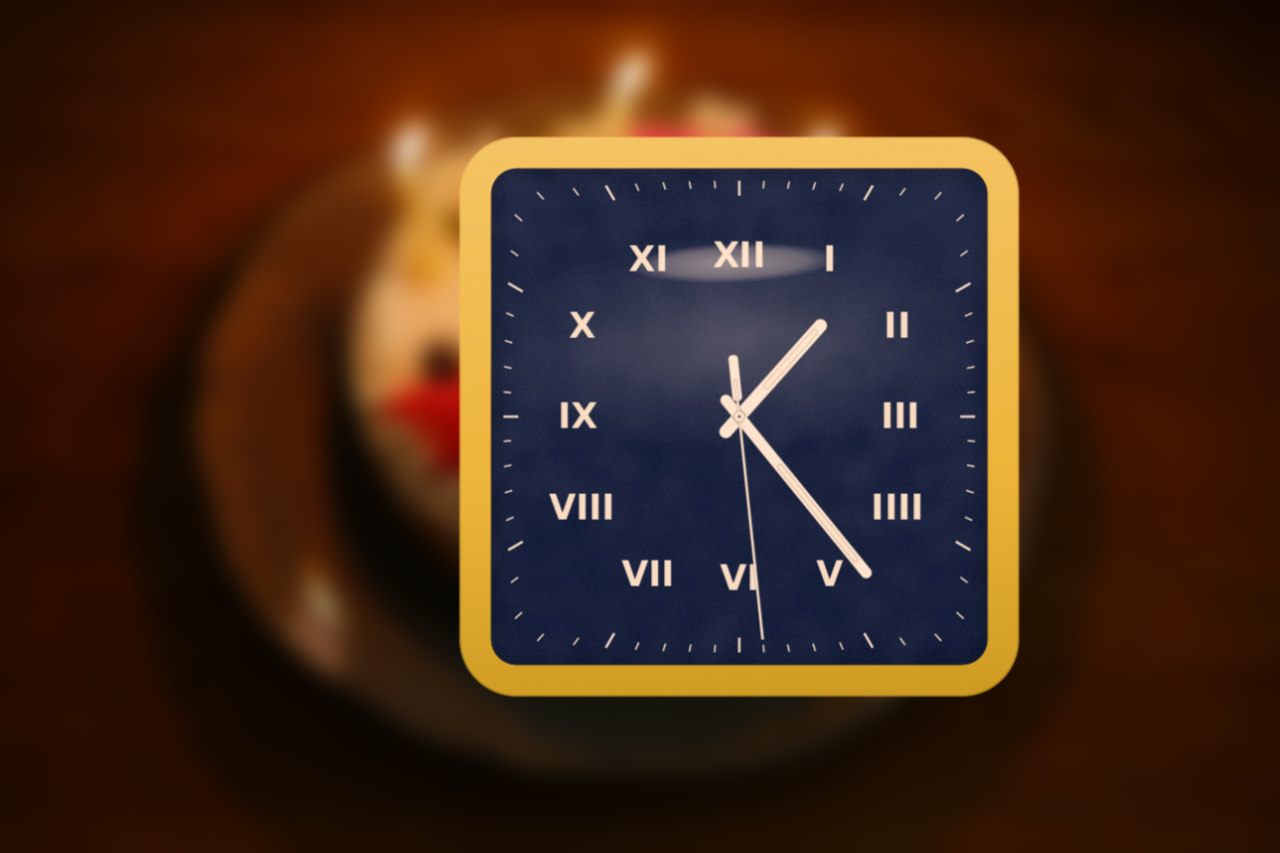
1,23,29
